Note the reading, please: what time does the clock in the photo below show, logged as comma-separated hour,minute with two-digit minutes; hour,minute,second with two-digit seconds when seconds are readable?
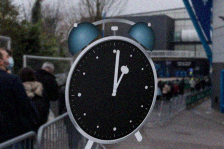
1,01
